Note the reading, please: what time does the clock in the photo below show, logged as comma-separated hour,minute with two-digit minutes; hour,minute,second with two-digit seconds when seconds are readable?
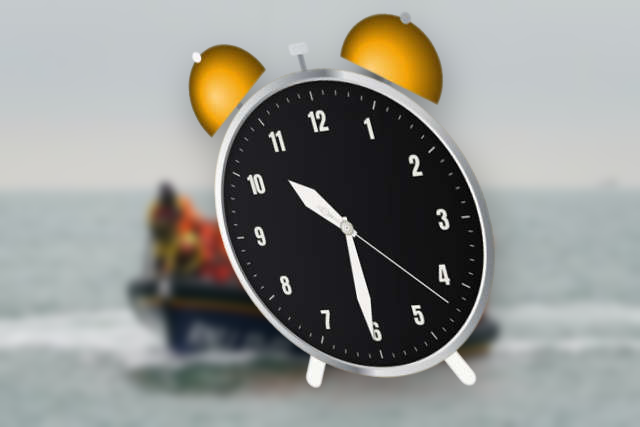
10,30,22
